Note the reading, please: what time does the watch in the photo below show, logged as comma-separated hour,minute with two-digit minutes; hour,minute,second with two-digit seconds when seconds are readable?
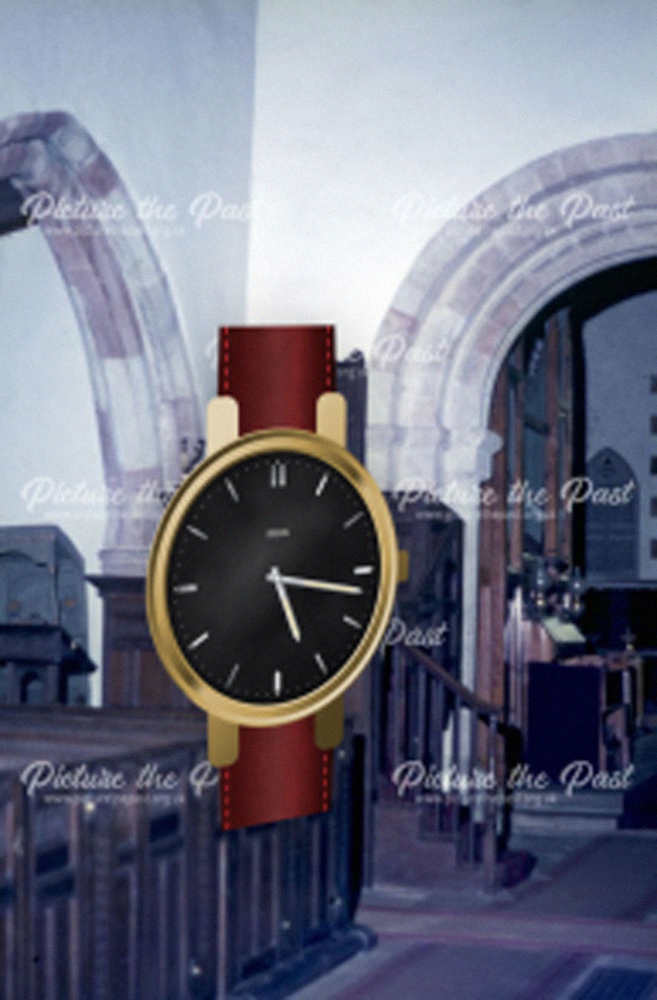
5,17
